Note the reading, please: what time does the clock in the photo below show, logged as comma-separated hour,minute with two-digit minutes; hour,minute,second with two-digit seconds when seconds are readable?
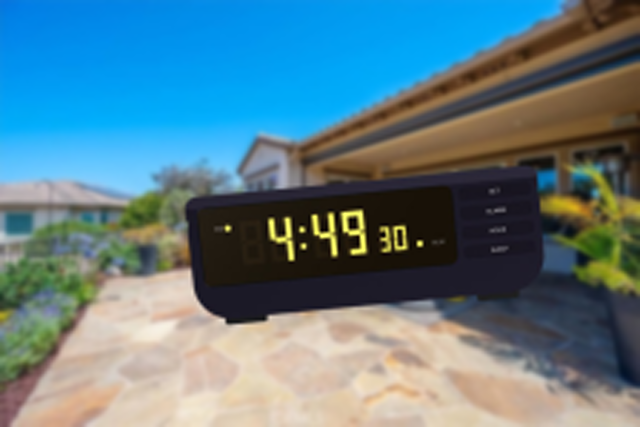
4,49,30
